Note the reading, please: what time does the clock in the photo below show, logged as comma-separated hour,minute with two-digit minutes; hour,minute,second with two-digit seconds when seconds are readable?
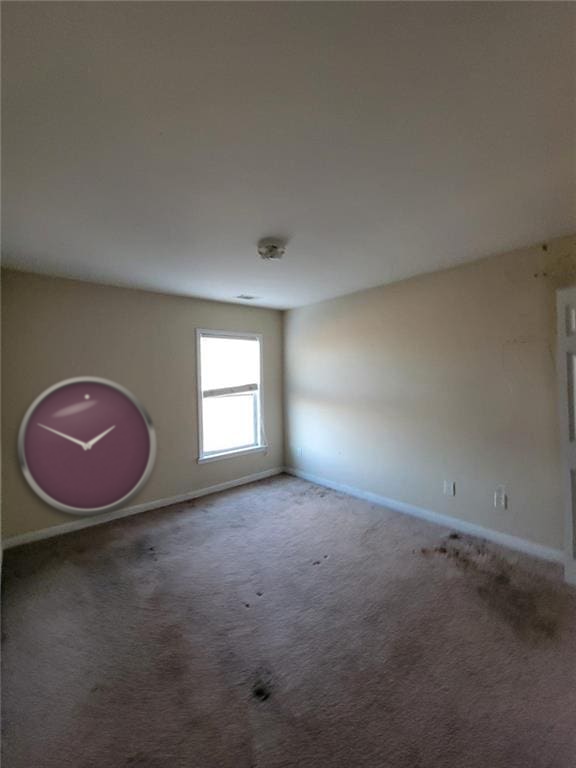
1,49
